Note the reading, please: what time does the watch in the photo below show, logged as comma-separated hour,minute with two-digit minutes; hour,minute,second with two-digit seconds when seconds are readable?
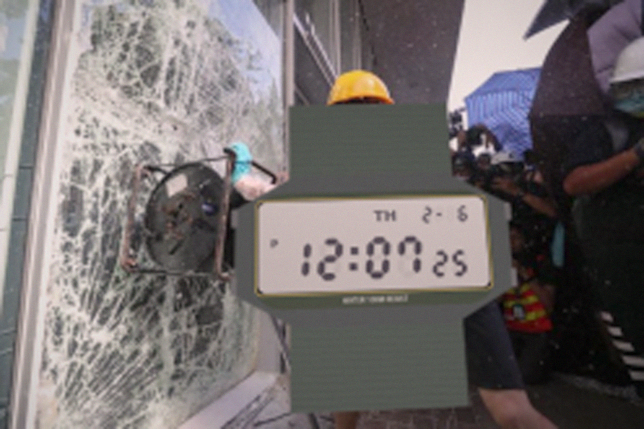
12,07,25
